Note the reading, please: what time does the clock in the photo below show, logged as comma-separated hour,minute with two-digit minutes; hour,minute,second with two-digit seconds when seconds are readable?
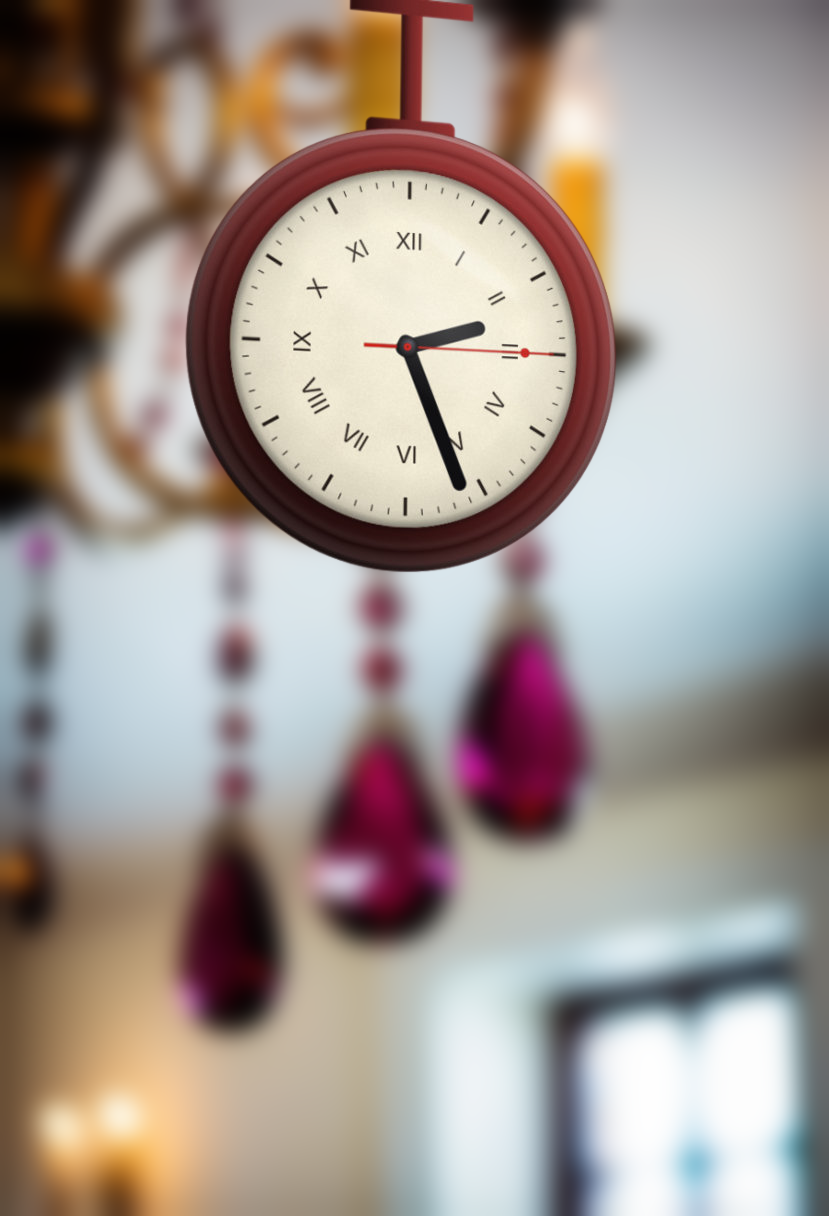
2,26,15
